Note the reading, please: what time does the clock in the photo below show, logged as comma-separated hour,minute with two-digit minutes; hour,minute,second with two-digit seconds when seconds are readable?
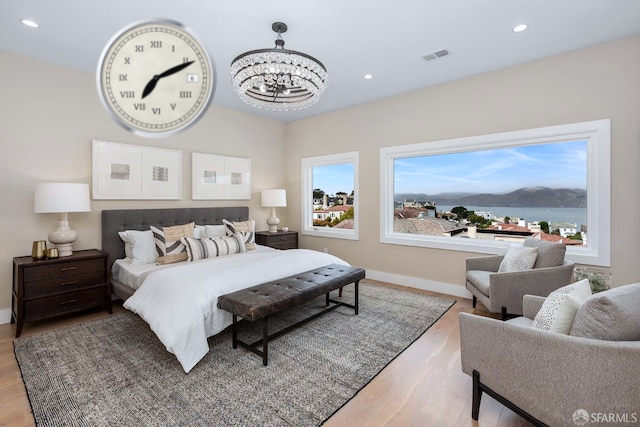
7,11
